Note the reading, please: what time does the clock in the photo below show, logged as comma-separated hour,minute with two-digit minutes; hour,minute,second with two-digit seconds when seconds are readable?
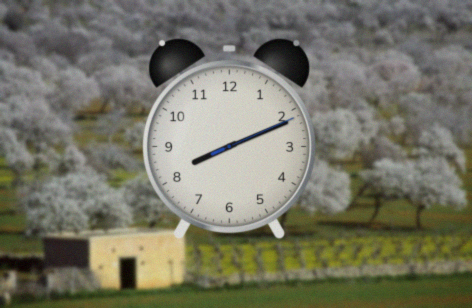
8,11,11
